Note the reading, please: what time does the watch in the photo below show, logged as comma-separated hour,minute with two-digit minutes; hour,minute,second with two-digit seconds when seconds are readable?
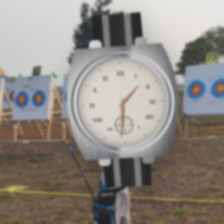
1,31
